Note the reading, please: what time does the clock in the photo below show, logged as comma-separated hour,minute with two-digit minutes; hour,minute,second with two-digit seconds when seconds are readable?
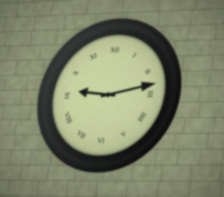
9,13
